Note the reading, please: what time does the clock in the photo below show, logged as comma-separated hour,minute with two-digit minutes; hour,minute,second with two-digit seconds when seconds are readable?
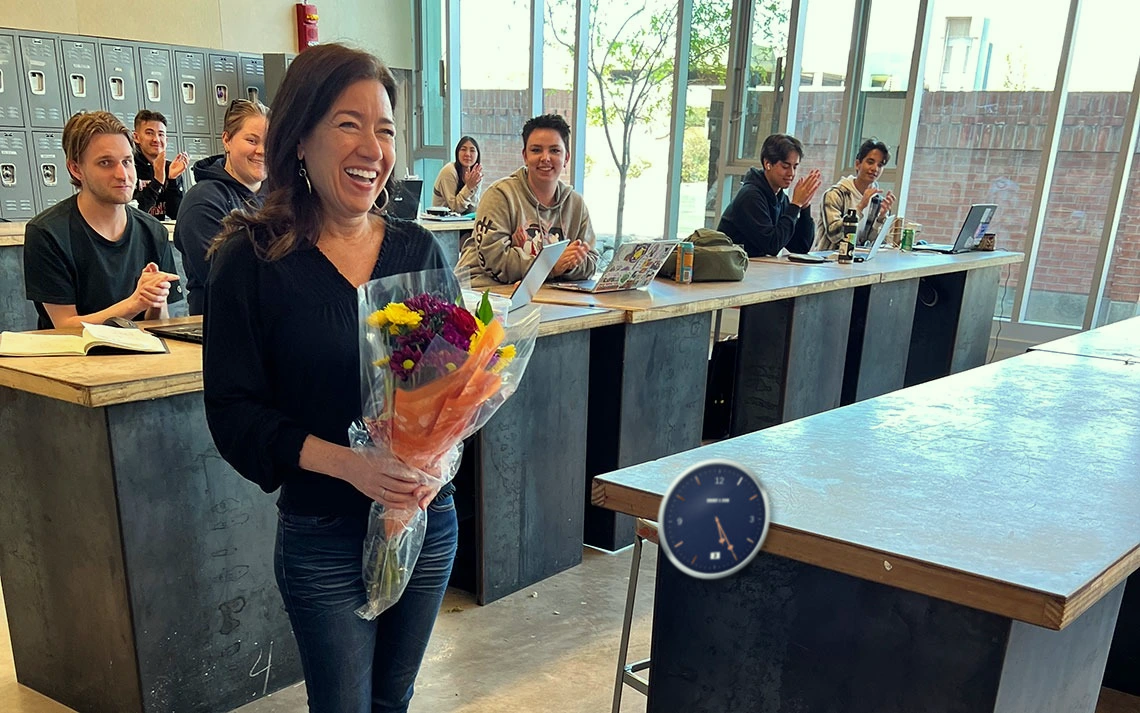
5,25
